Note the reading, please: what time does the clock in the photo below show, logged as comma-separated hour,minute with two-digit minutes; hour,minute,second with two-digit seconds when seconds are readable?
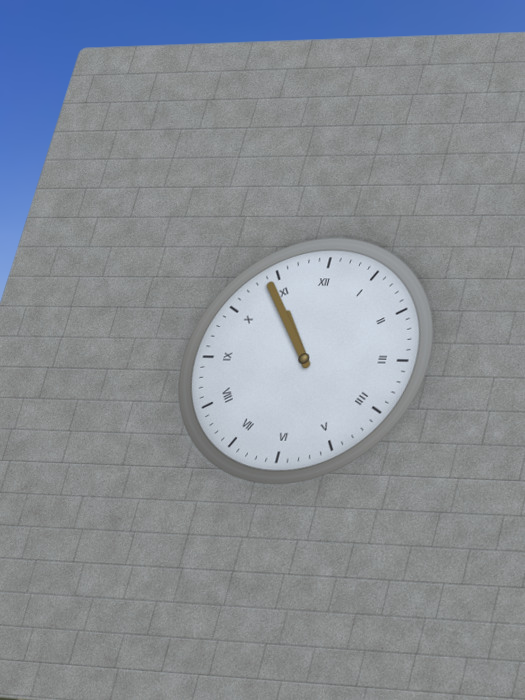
10,54
